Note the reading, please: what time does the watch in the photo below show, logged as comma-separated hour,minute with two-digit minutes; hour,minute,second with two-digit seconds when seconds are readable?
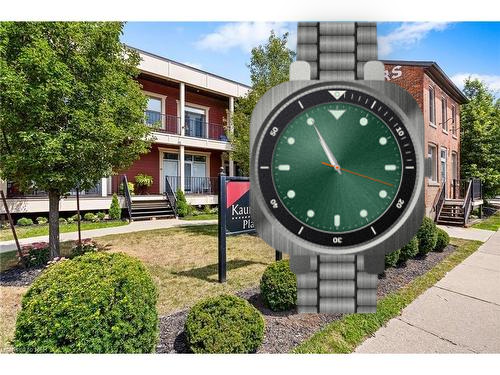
10,55,18
